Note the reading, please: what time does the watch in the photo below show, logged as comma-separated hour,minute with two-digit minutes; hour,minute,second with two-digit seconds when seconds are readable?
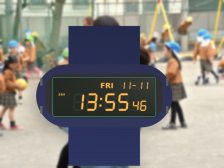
13,55,46
